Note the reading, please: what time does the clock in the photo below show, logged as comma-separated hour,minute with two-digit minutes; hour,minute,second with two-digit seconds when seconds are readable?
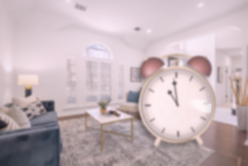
10,59
